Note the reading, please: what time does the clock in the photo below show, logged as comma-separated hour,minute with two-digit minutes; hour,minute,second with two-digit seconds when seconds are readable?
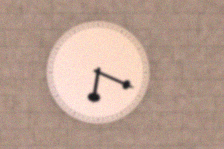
6,19
